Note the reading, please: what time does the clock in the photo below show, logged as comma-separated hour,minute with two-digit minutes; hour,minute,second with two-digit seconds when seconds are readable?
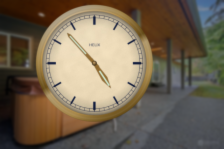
4,53
